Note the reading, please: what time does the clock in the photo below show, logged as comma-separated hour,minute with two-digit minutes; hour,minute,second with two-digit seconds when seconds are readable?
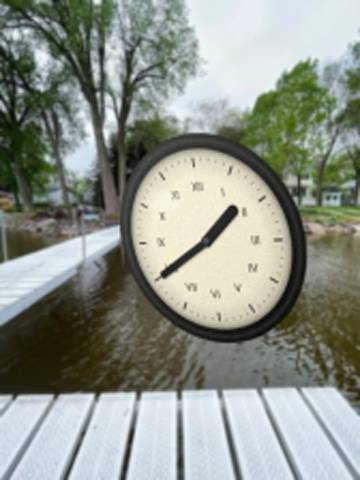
1,40
